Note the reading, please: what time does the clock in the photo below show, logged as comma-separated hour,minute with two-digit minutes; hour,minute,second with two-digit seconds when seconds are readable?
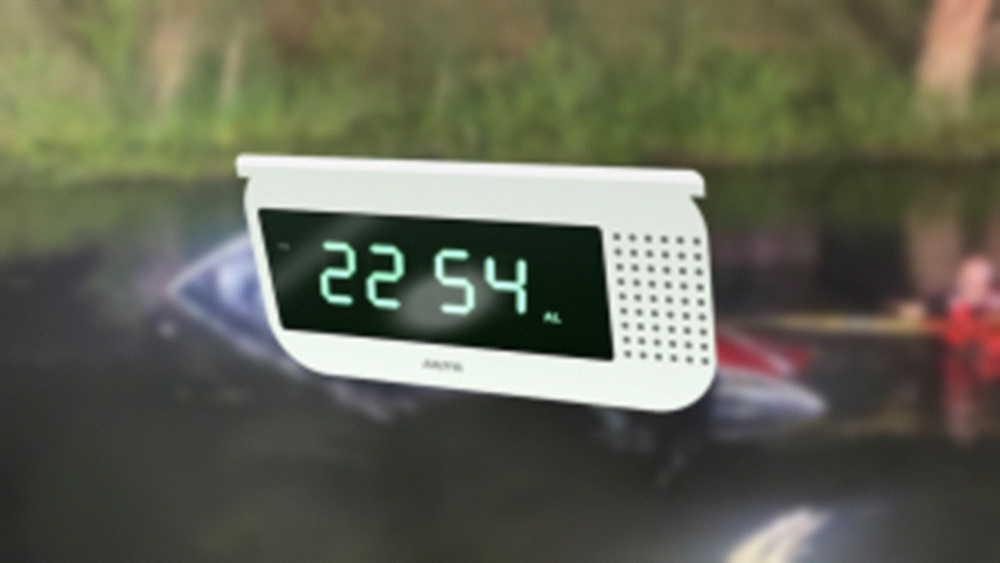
22,54
